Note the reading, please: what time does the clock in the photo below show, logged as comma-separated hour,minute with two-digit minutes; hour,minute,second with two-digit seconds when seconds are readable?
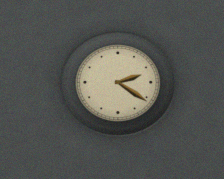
2,21
